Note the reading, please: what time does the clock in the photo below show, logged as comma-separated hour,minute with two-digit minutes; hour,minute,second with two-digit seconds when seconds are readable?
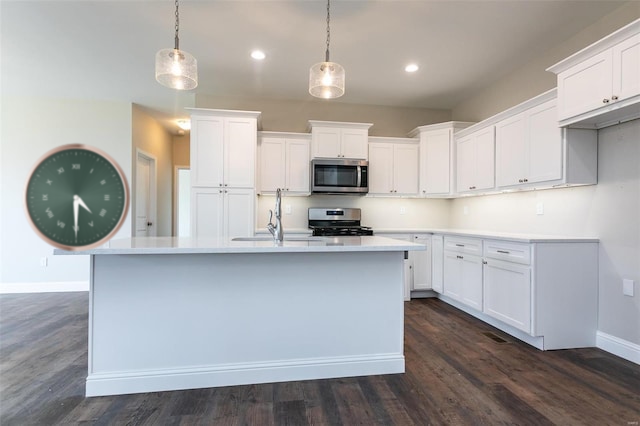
4,30
